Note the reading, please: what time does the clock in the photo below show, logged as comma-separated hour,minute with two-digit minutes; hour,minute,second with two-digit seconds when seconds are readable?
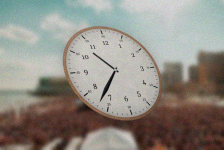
10,37
